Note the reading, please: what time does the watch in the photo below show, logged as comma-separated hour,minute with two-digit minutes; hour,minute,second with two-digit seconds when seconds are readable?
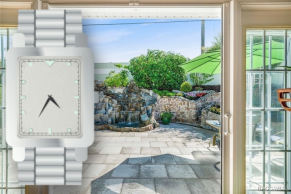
4,35
